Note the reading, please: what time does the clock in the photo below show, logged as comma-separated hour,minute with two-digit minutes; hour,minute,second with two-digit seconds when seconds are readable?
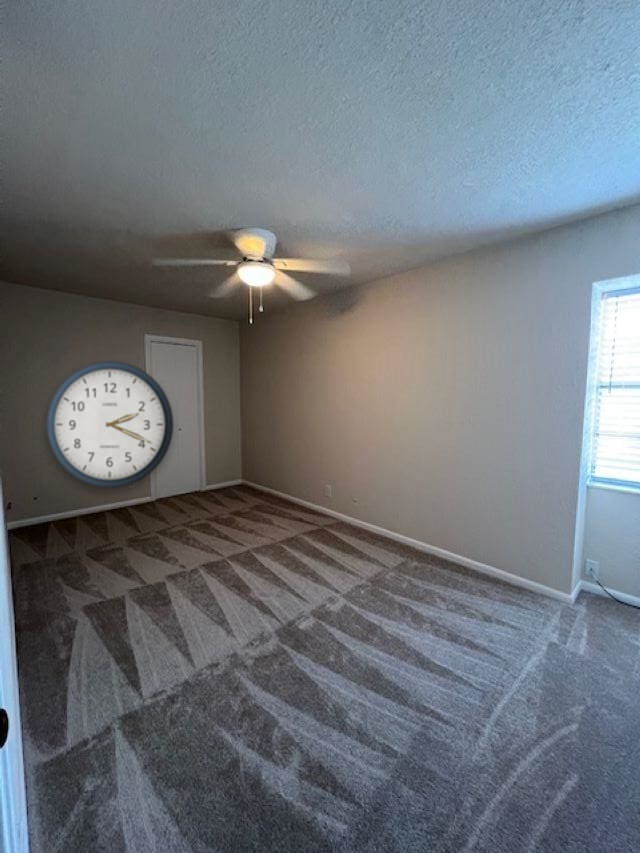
2,19
